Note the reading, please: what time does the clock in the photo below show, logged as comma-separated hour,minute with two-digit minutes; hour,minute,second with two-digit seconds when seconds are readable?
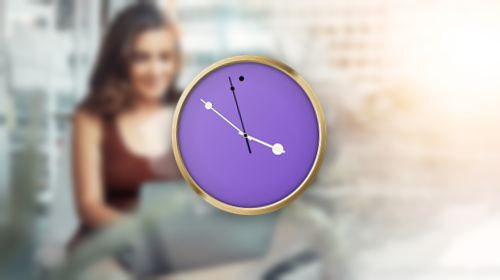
3,51,58
